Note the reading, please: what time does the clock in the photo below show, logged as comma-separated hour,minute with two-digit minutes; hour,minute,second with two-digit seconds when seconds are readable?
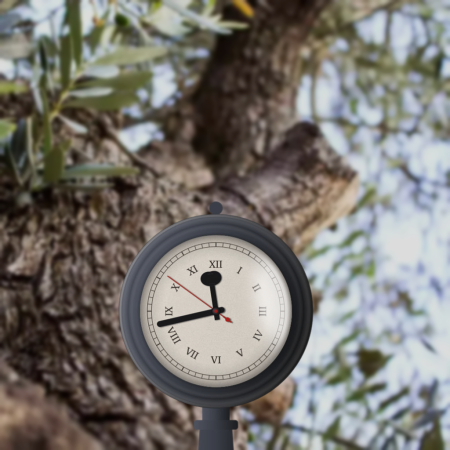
11,42,51
